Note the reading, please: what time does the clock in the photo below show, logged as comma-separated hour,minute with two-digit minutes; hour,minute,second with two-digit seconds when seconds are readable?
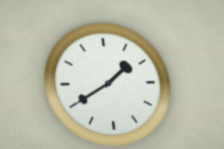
1,40
